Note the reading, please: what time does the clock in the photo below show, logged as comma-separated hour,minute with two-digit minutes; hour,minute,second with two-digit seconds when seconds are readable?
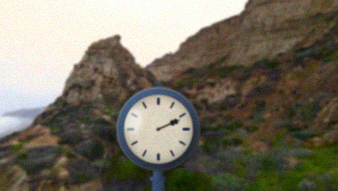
2,11
